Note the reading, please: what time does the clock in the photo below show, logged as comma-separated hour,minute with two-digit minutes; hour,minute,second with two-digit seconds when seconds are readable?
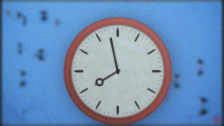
7,58
